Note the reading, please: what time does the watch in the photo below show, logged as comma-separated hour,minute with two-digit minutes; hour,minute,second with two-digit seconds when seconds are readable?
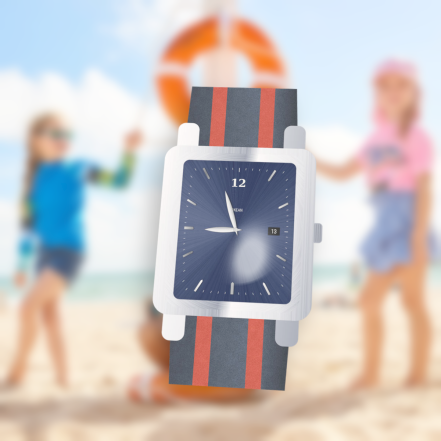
8,57
